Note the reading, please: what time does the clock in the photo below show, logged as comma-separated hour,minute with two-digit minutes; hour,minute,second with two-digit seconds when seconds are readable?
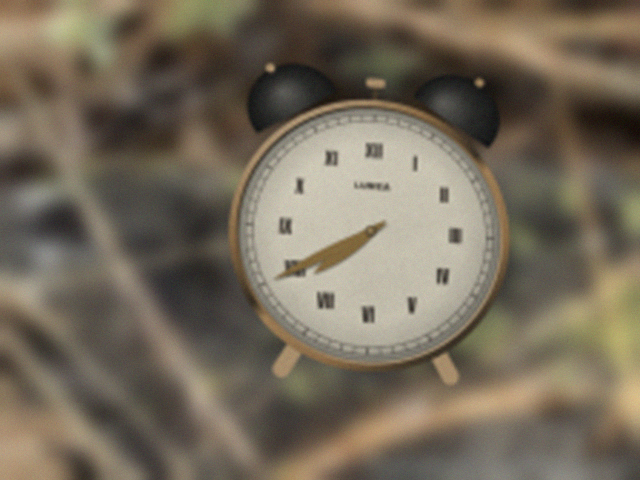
7,40
